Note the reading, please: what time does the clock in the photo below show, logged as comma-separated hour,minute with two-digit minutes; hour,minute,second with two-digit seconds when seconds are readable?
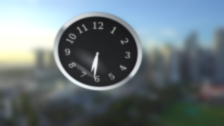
6,31
